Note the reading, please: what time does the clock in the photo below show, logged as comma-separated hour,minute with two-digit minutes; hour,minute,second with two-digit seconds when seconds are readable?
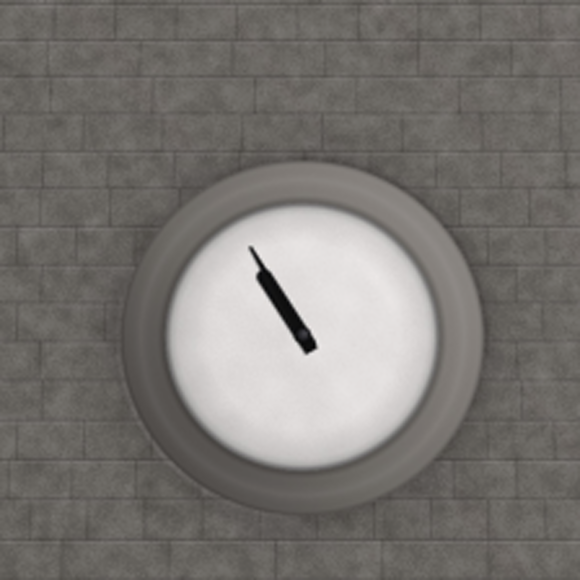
10,55
